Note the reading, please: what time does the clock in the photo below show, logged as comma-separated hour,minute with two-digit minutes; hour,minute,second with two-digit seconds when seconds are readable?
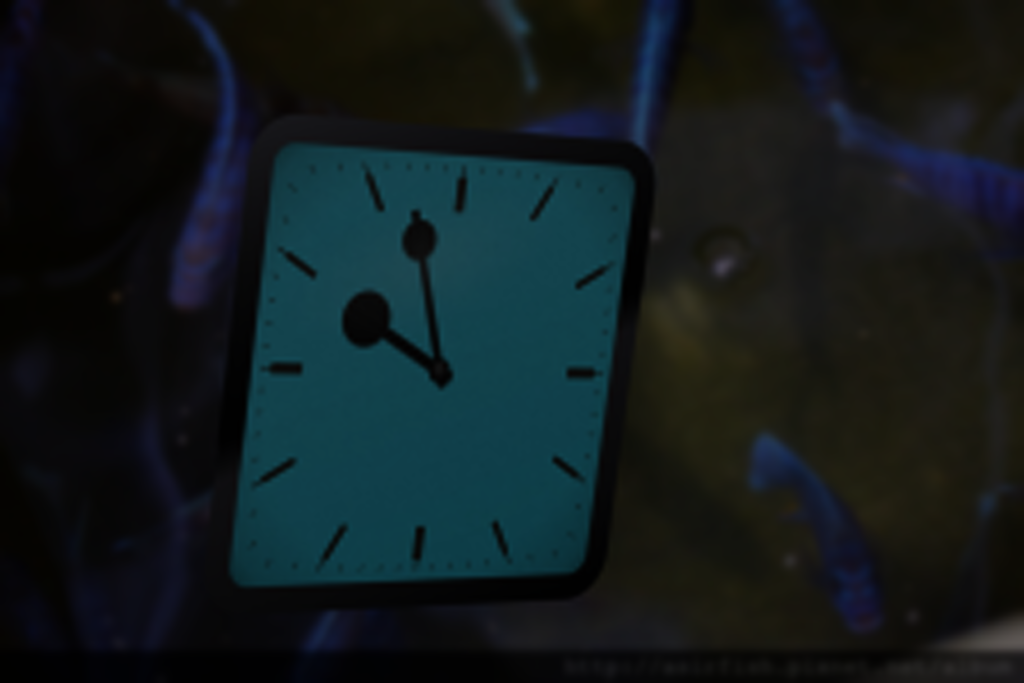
9,57
